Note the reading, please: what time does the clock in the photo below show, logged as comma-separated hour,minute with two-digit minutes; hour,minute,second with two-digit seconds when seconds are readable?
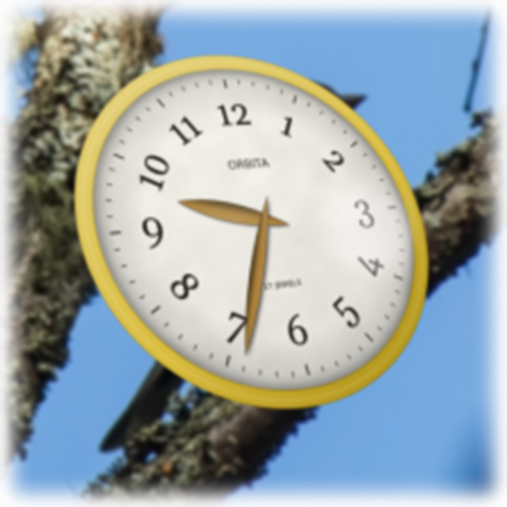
9,34
